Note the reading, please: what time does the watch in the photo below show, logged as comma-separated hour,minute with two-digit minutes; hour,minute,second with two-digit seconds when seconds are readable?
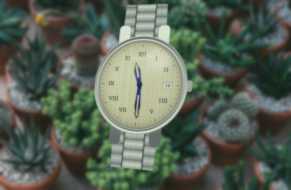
11,30
